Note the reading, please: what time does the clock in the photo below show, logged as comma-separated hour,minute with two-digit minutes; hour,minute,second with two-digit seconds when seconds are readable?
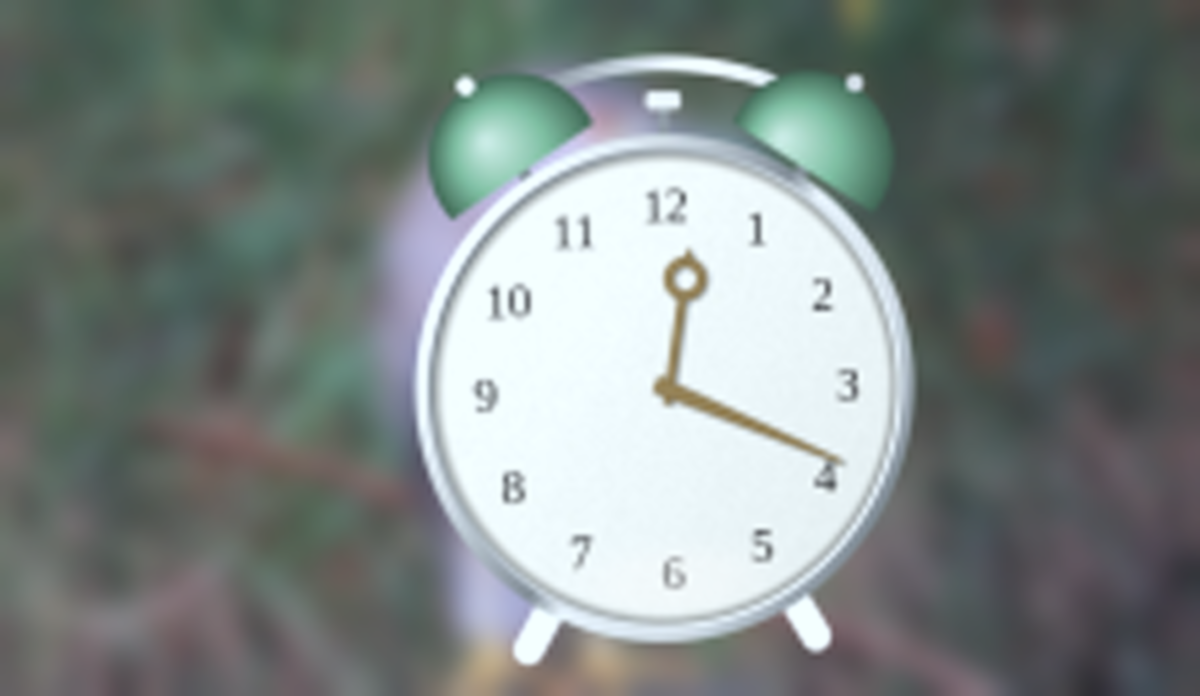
12,19
